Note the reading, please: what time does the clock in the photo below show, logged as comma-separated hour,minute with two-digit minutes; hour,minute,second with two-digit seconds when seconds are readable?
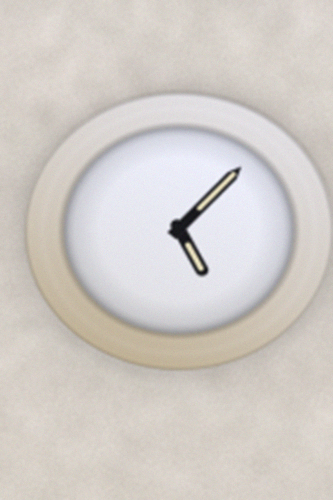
5,07
